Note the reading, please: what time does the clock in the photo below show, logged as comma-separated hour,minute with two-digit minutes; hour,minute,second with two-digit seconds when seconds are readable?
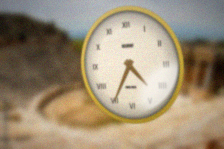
4,35
